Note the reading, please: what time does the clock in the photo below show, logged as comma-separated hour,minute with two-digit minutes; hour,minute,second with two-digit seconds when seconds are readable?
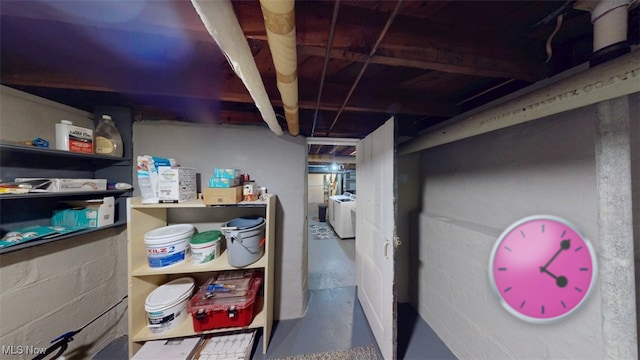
4,07
